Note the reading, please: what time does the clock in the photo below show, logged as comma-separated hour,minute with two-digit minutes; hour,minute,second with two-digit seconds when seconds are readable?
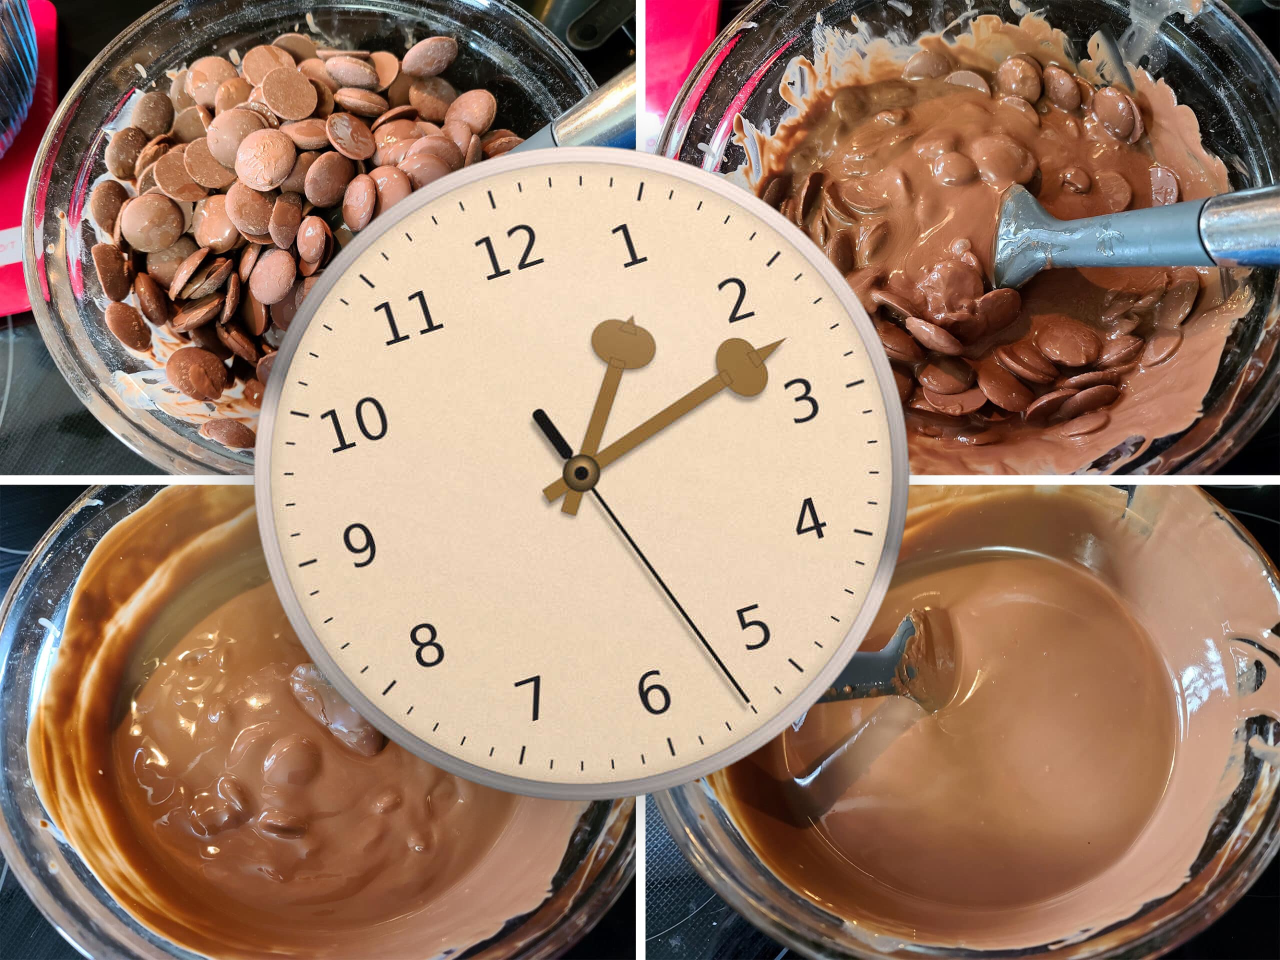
1,12,27
